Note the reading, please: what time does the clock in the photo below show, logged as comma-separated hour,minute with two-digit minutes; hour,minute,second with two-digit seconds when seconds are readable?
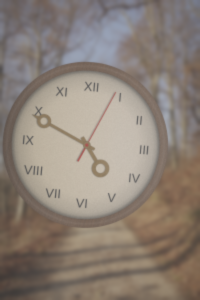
4,49,04
